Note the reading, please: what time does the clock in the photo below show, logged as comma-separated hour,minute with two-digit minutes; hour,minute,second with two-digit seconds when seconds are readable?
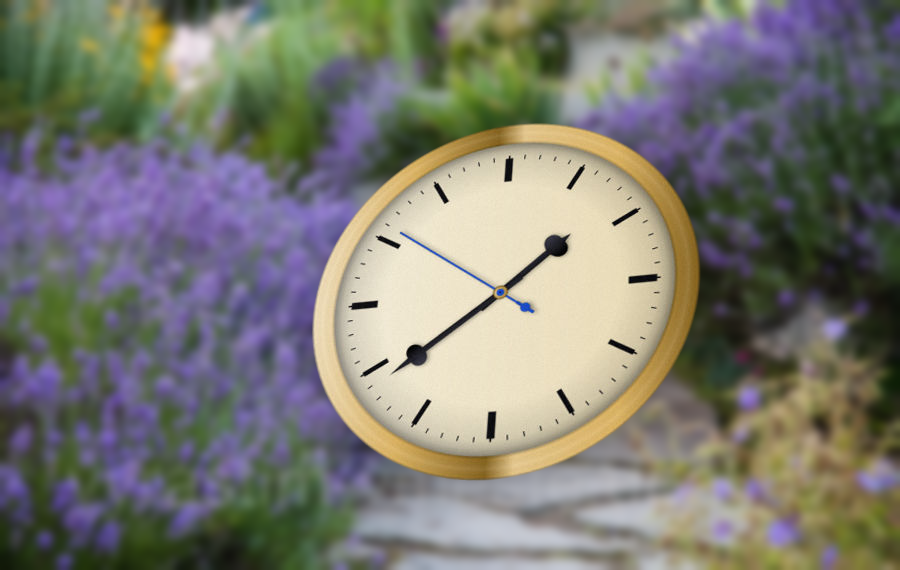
1,38,51
